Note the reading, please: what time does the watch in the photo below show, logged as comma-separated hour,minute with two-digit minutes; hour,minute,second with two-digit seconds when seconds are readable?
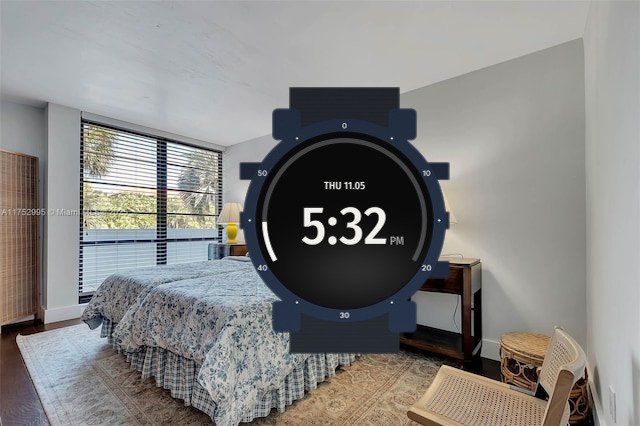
5,32
